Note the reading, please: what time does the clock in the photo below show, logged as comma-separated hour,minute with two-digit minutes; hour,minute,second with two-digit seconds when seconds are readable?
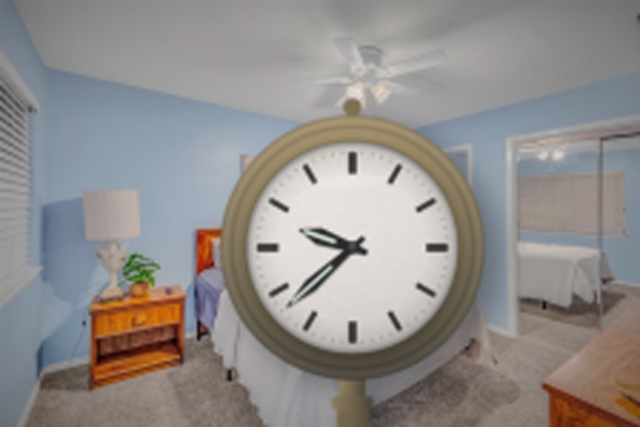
9,38
